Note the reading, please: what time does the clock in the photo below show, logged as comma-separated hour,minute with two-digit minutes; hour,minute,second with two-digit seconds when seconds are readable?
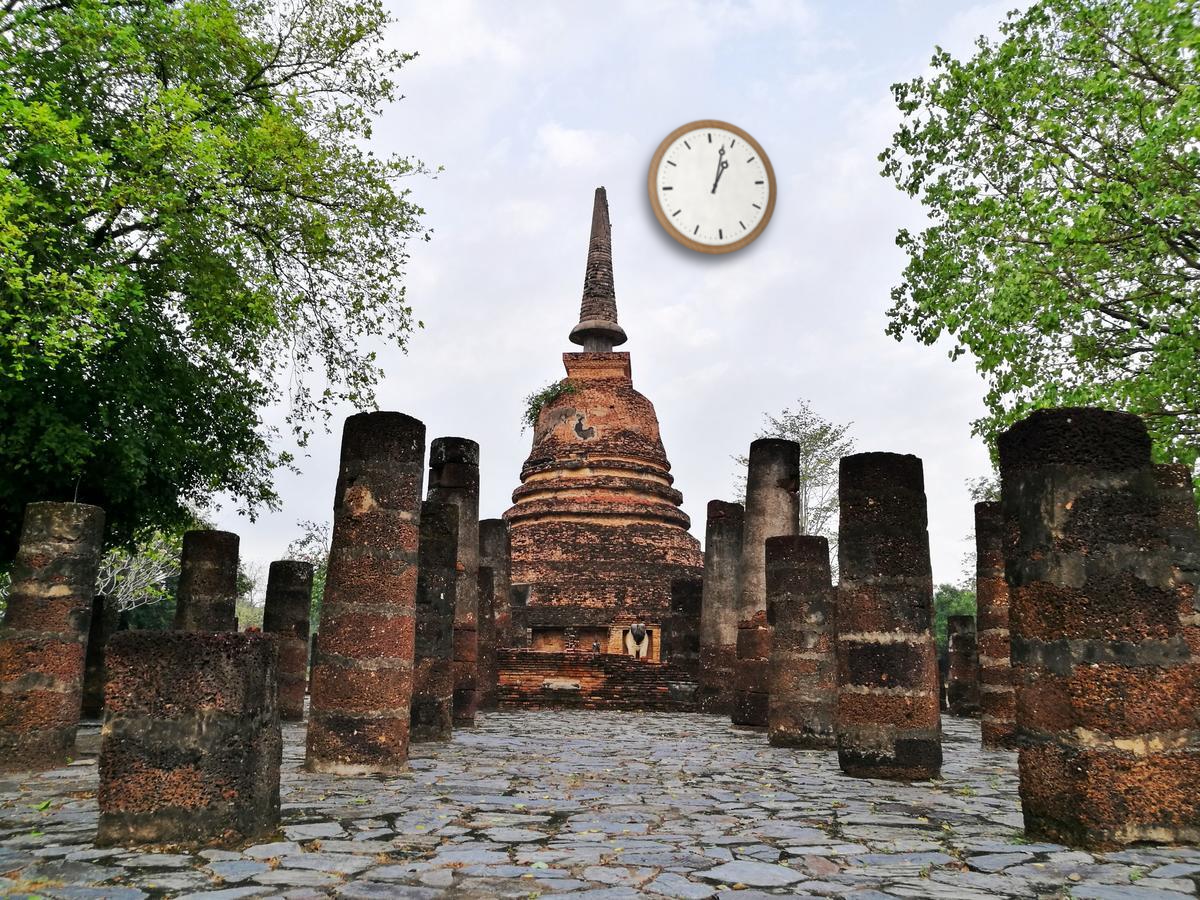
1,03
